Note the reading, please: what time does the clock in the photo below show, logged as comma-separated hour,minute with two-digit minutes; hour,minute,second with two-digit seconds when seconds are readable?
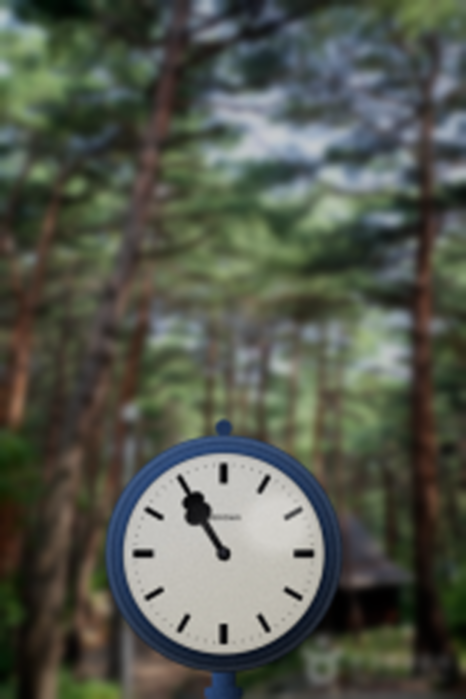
10,55
